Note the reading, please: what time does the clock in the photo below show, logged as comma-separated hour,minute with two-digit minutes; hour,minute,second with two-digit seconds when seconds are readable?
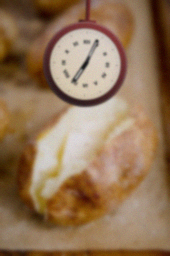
7,04
